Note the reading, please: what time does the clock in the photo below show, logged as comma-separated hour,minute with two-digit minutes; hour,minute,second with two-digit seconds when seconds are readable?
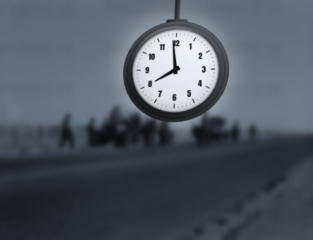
7,59
